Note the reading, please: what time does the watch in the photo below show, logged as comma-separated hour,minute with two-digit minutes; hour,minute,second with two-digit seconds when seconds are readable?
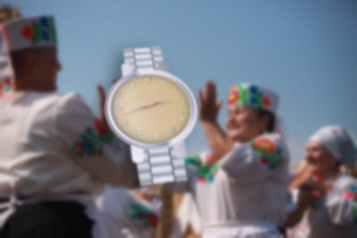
2,43
